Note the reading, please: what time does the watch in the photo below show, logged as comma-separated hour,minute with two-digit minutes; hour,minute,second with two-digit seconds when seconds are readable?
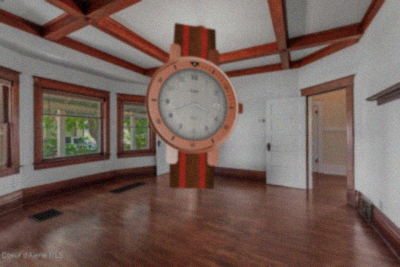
3,41
